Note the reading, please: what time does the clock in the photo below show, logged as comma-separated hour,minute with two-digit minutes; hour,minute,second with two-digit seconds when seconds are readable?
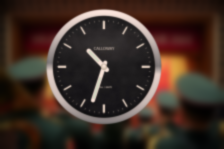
10,33
